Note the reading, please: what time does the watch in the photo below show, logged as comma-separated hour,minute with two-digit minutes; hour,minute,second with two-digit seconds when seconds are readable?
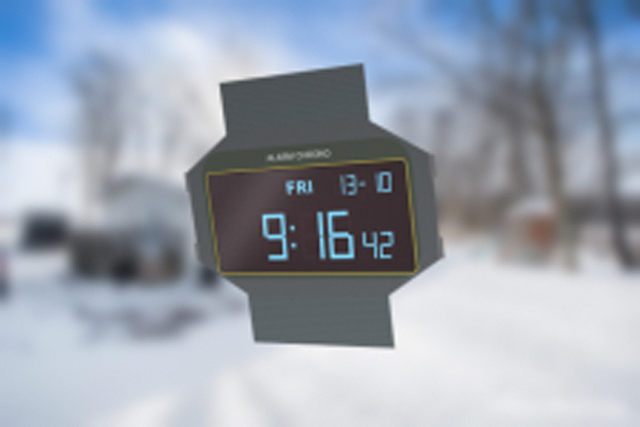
9,16,42
